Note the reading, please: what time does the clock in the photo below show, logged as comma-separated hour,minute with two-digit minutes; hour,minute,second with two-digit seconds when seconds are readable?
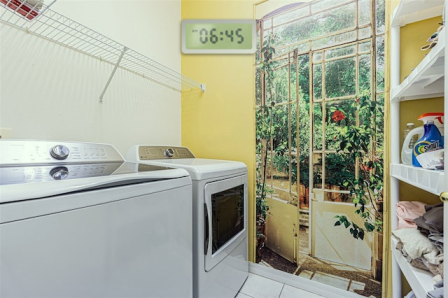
6,45
